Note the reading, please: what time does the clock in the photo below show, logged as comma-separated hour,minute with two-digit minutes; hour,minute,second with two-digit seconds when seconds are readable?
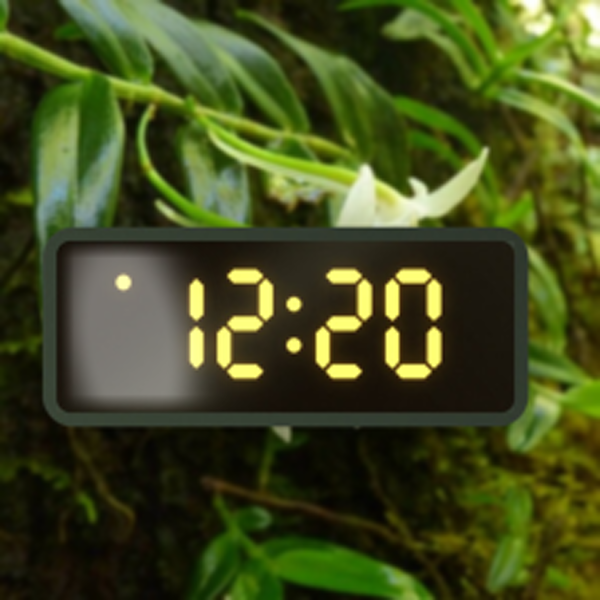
12,20
